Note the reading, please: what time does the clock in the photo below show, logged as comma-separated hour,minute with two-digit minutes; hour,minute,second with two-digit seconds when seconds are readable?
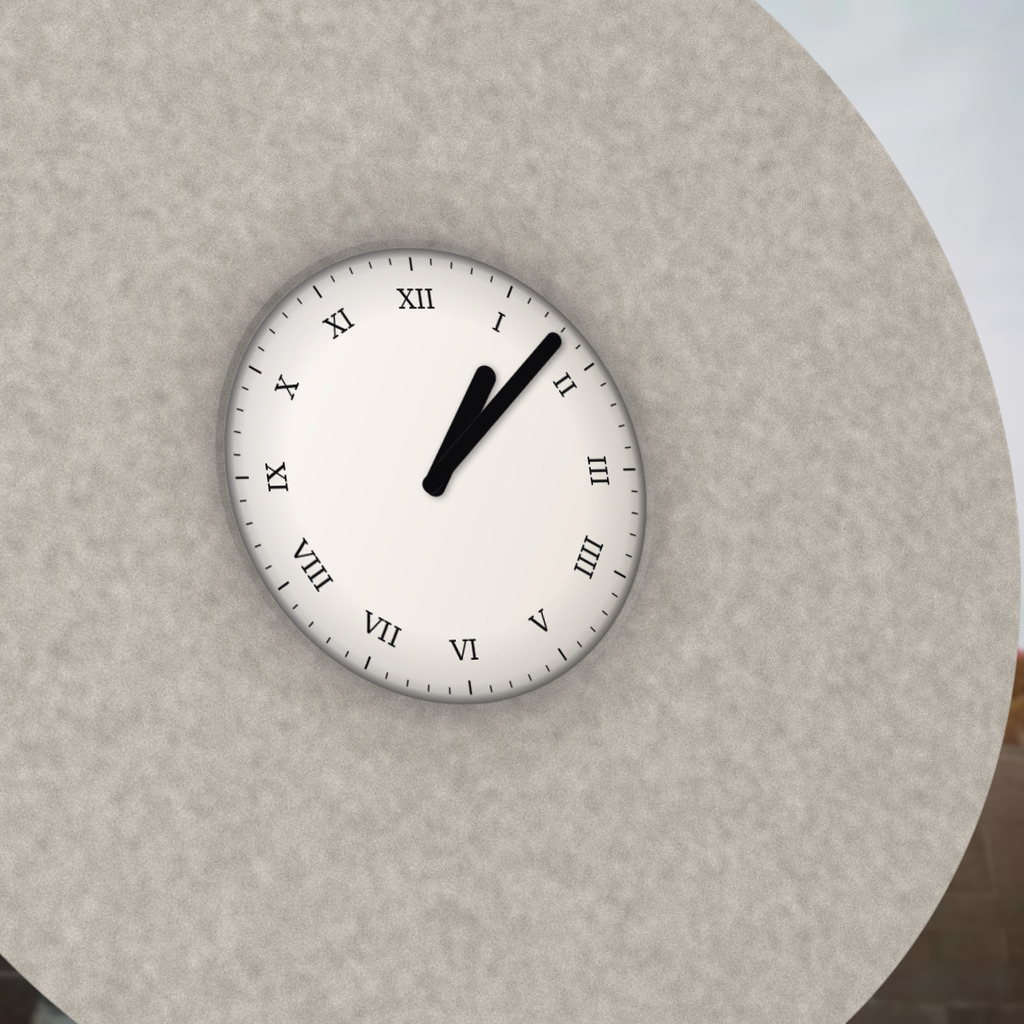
1,08
